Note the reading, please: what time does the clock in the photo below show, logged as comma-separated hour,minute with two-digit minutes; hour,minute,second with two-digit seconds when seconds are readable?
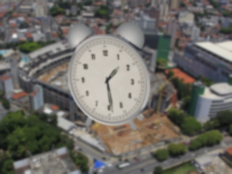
1,29
